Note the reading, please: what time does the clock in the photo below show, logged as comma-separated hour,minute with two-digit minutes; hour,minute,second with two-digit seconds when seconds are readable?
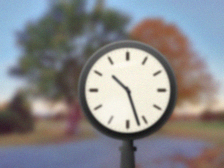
10,27
